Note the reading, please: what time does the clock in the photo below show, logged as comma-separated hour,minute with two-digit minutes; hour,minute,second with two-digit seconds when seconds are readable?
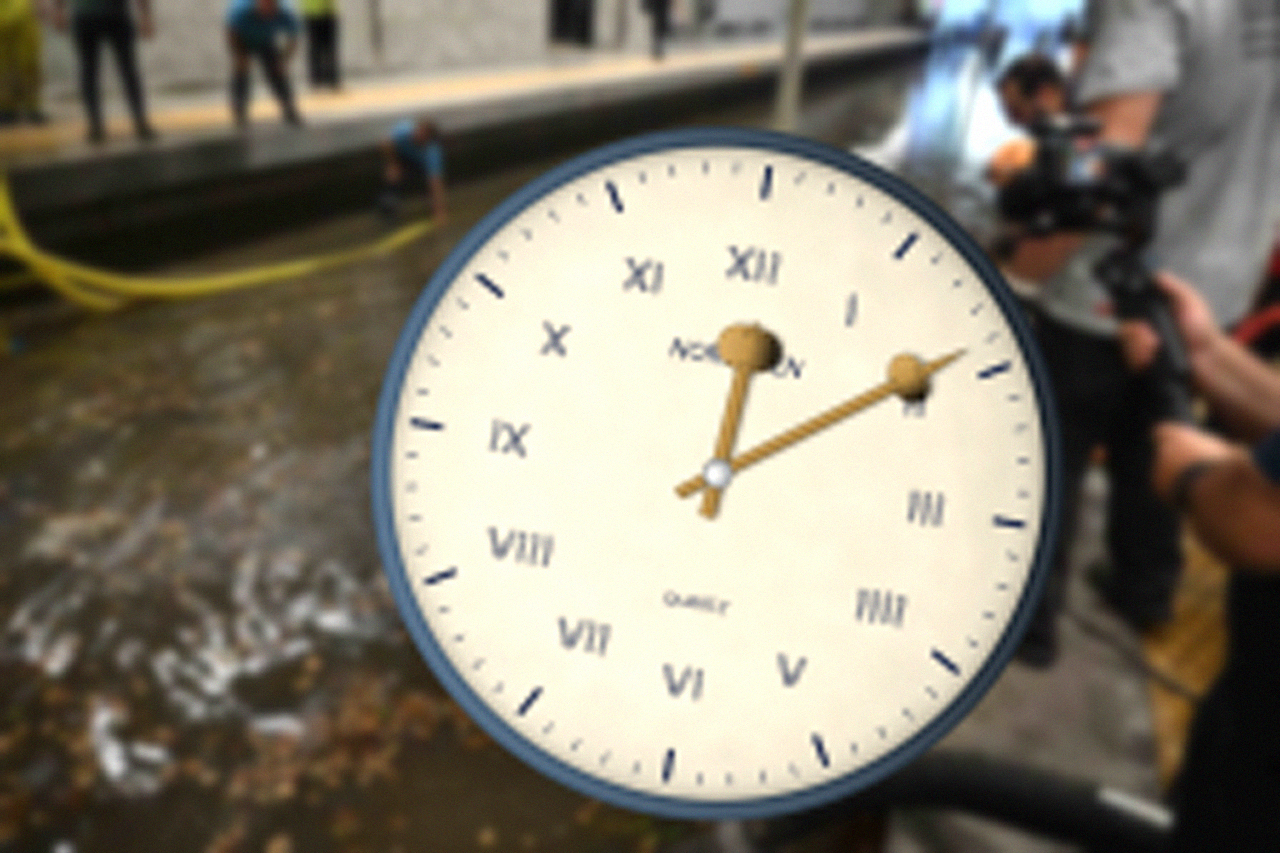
12,09
